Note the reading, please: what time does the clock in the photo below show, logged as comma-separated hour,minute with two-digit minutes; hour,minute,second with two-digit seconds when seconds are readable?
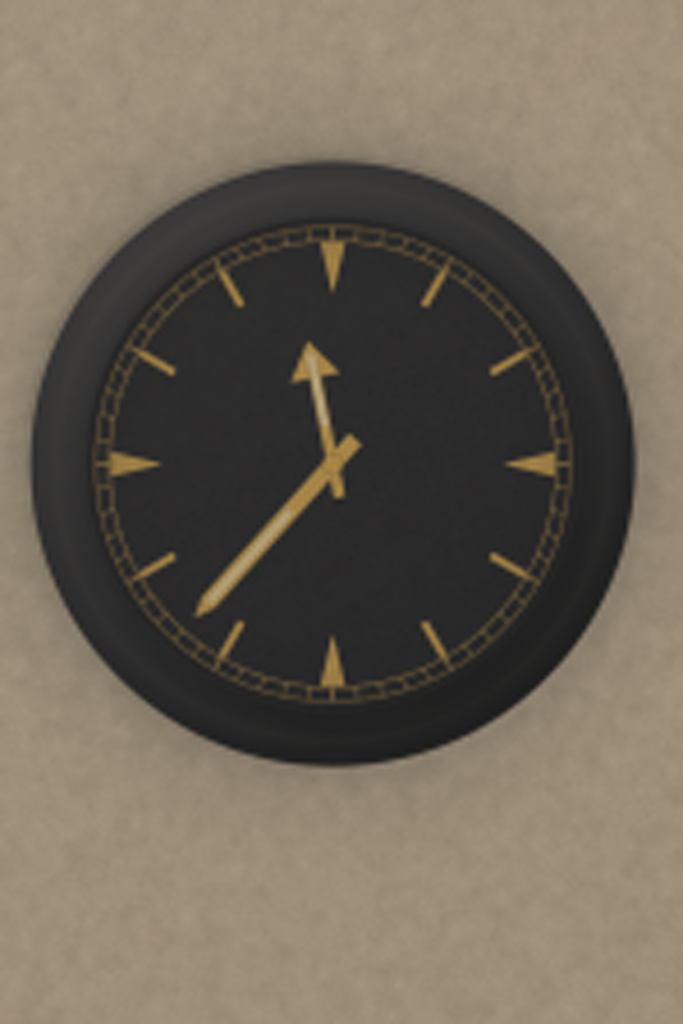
11,37
